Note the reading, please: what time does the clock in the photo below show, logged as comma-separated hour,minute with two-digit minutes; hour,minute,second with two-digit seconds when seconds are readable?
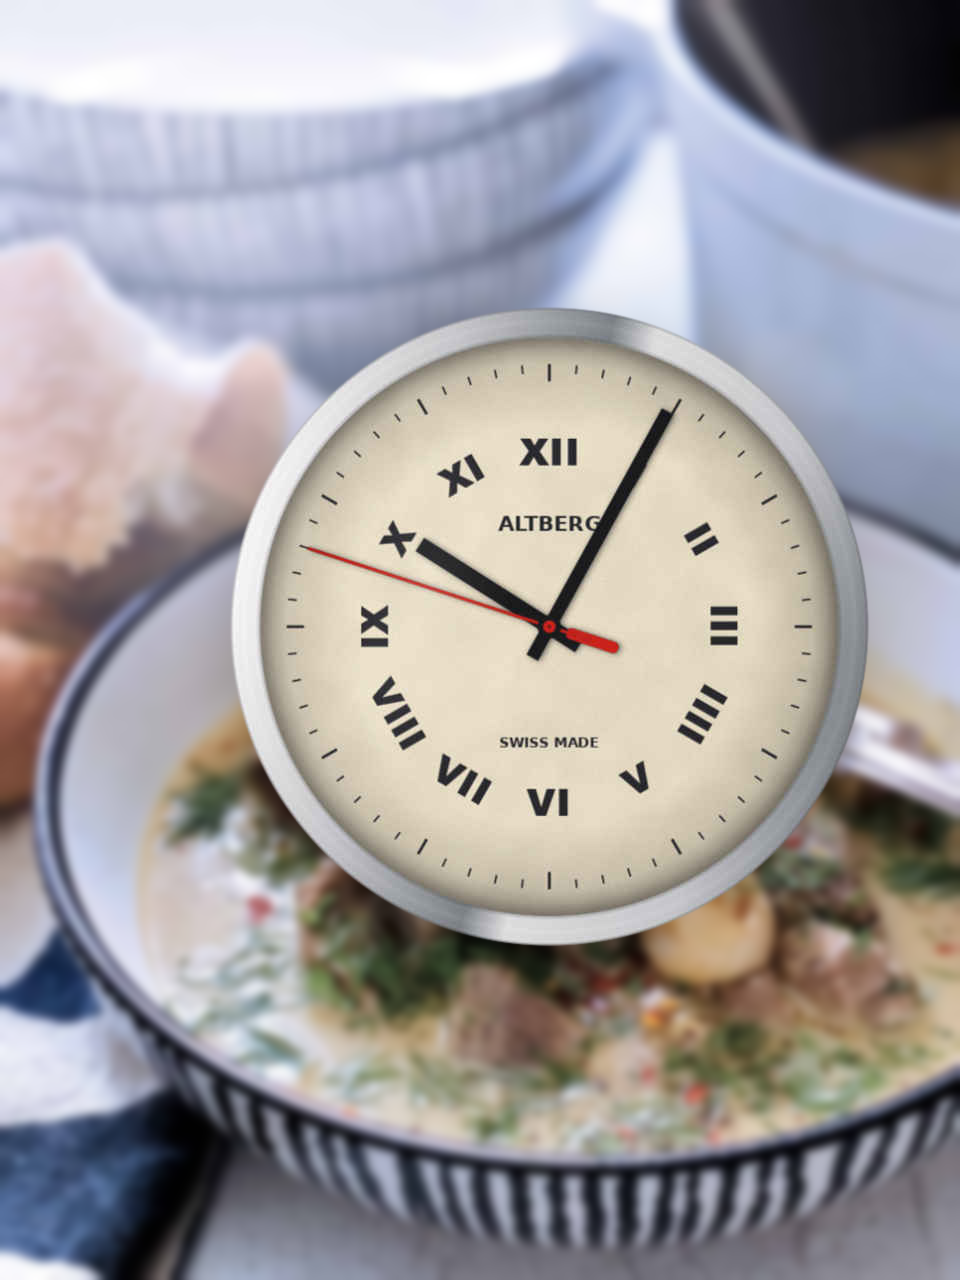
10,04,48
